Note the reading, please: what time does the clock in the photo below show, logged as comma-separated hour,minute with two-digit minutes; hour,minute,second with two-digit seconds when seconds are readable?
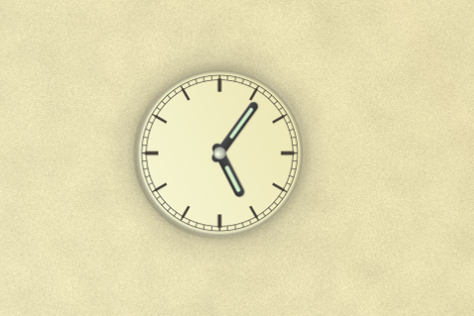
5,06
